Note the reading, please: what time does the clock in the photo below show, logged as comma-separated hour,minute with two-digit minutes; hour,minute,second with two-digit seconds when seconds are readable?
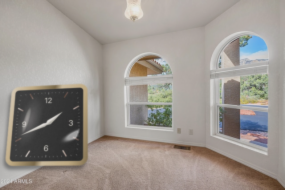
1,41
